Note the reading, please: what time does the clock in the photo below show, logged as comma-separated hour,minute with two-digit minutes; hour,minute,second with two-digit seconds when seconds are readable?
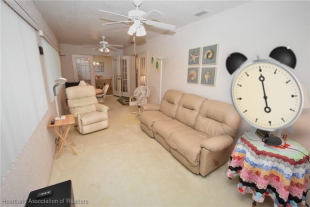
6,00
